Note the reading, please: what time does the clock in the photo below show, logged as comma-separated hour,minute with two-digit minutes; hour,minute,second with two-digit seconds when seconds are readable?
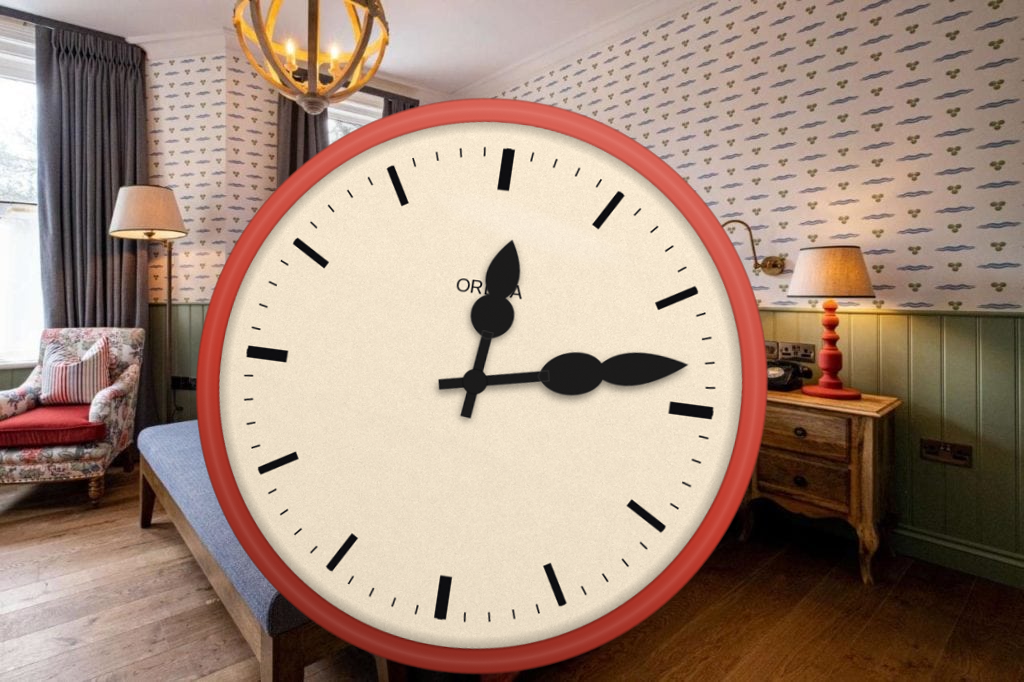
12,13
